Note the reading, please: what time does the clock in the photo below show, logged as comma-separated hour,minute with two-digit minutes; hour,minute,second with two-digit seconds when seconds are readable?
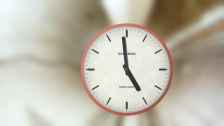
4,59
